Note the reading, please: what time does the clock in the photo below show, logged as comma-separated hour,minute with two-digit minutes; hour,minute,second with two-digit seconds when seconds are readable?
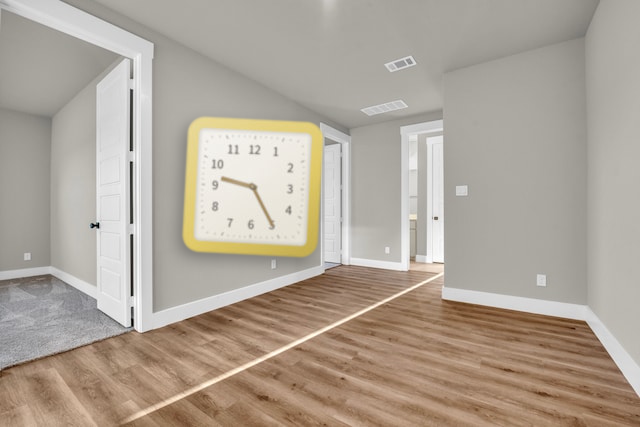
9,25
